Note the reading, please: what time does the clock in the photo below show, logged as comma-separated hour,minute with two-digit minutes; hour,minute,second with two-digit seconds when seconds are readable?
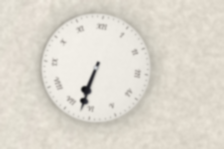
6,32
